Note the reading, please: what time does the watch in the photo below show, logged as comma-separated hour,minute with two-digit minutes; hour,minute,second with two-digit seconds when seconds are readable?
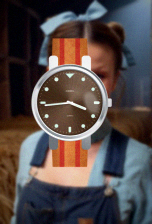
3,44
